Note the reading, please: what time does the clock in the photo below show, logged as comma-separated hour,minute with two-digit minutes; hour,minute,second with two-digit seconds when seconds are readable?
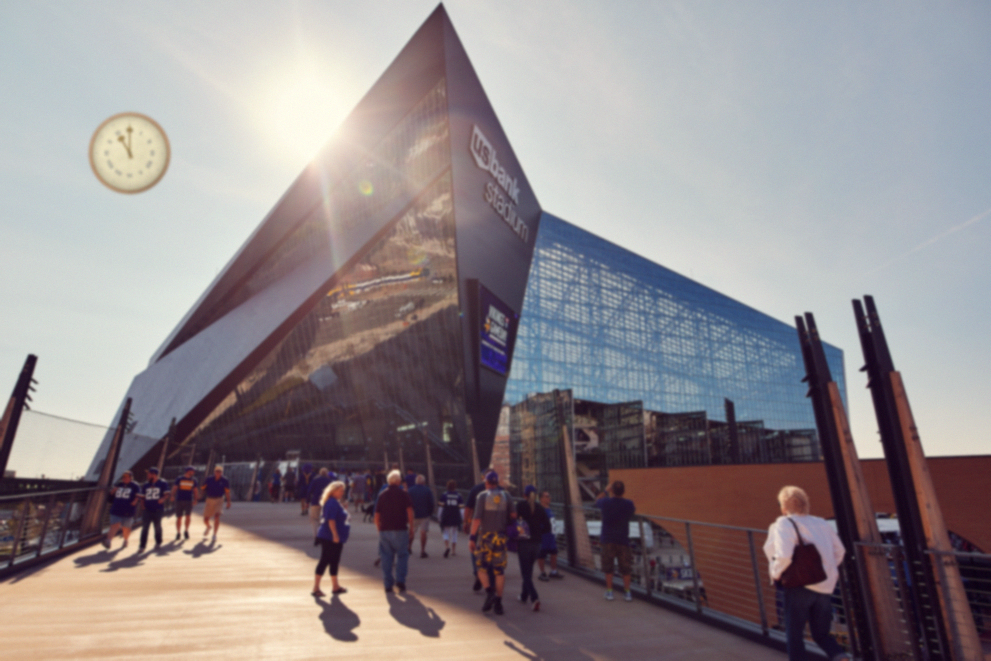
11,00
